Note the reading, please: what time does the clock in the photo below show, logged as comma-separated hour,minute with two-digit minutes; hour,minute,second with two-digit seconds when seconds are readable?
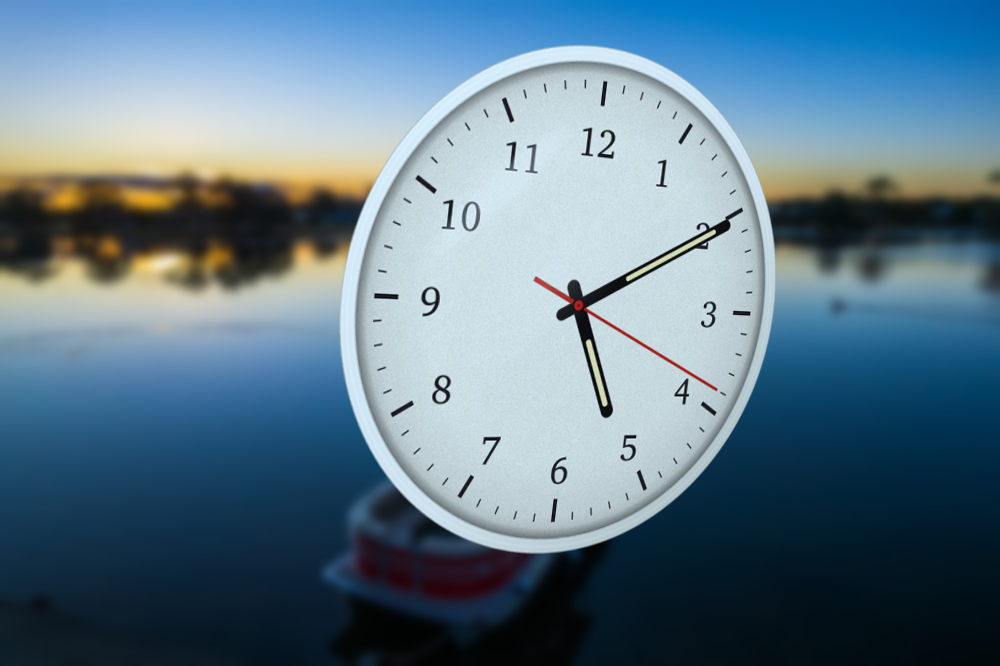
5,10,19
